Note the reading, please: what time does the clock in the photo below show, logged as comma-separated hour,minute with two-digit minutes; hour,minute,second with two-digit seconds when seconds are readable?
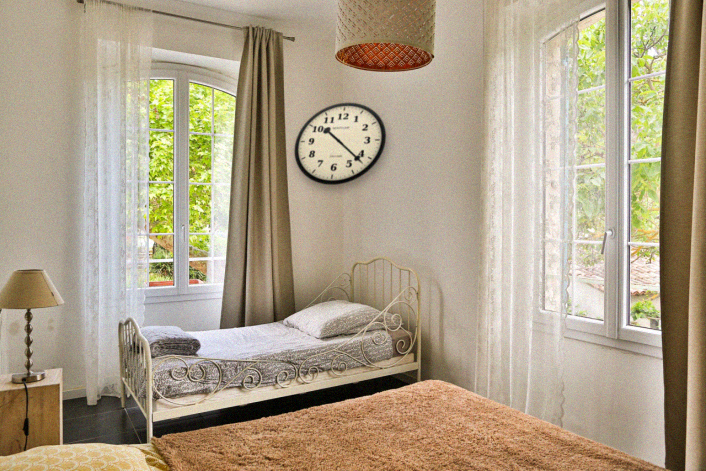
10,22
